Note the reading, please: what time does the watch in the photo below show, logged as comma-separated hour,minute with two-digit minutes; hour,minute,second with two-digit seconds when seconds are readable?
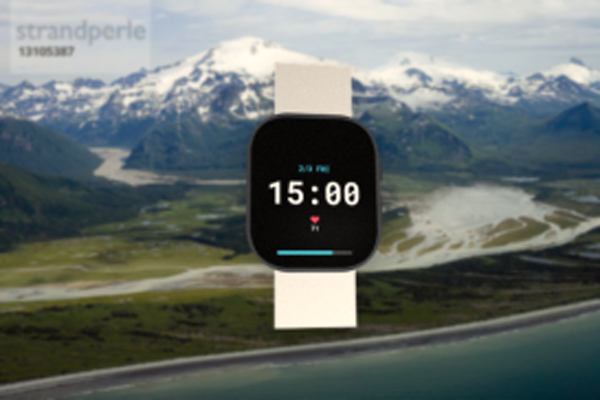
15,00
